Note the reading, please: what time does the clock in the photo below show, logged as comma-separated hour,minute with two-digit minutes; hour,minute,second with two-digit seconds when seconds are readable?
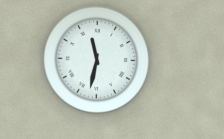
11,32
